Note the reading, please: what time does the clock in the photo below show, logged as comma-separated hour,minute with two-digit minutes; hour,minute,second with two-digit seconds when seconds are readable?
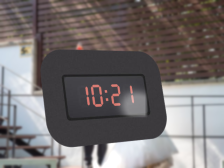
10,21
